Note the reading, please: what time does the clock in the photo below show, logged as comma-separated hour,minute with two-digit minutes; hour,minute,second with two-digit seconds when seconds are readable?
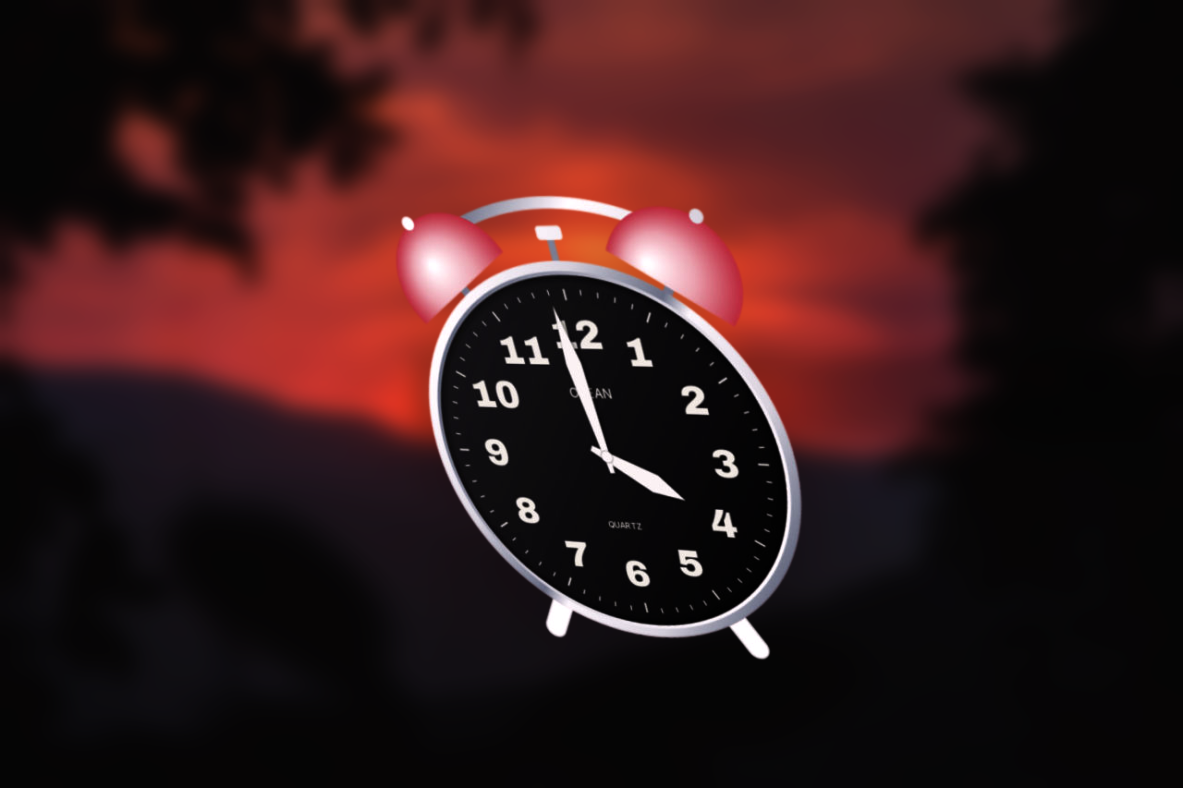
3,59
